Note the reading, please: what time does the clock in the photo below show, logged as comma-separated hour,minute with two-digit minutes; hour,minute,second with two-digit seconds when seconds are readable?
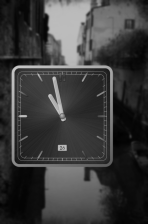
10,58
